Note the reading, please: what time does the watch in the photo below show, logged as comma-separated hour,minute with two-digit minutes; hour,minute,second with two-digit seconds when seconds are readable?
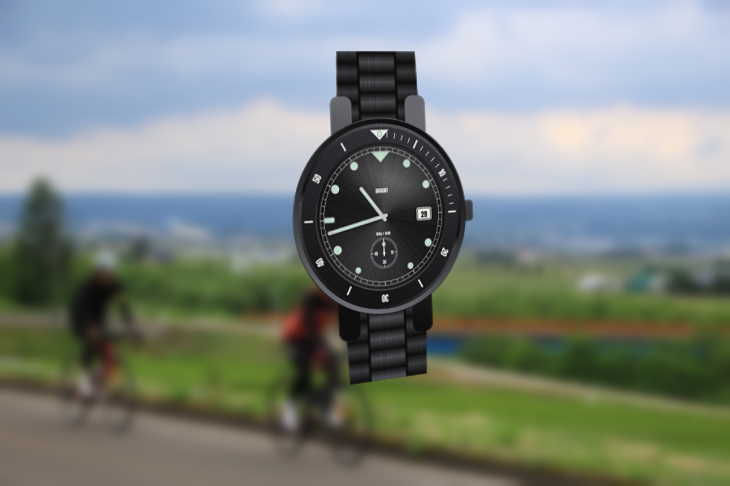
10,43
